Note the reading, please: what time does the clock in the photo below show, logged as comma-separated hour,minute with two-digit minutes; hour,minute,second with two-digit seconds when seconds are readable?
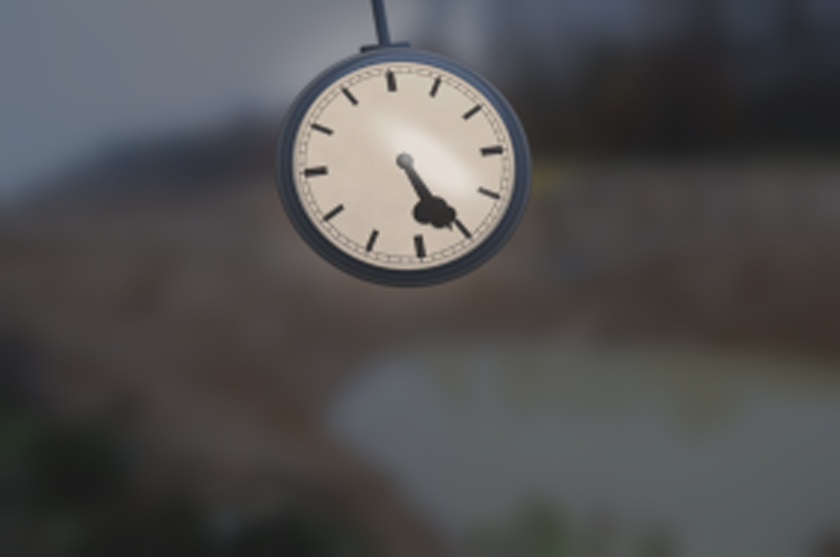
5,26
